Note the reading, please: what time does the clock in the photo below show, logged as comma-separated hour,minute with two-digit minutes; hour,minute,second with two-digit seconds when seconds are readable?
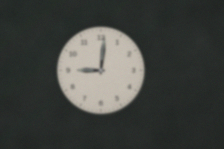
9,01
